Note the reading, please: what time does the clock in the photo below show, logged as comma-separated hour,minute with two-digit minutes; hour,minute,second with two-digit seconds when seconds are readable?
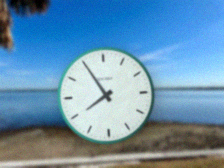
7,55
